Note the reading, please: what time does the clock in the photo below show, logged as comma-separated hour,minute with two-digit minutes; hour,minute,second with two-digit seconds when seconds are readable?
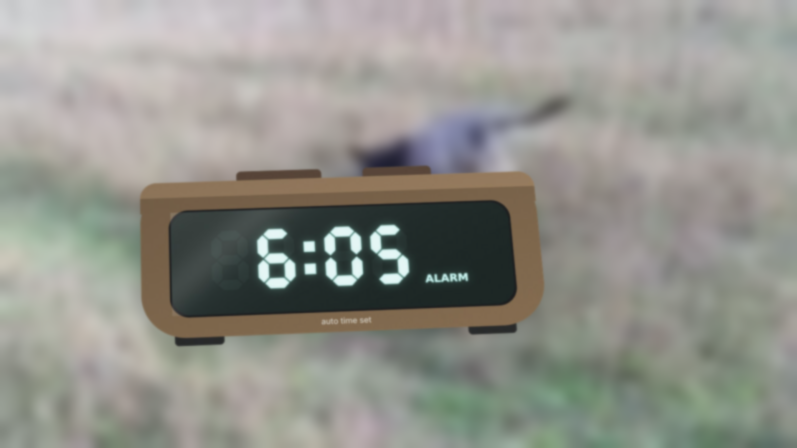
6,05
